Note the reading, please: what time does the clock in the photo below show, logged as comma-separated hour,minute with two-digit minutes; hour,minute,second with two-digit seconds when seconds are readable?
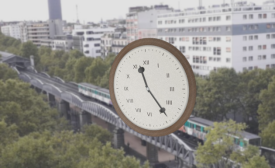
11,24
